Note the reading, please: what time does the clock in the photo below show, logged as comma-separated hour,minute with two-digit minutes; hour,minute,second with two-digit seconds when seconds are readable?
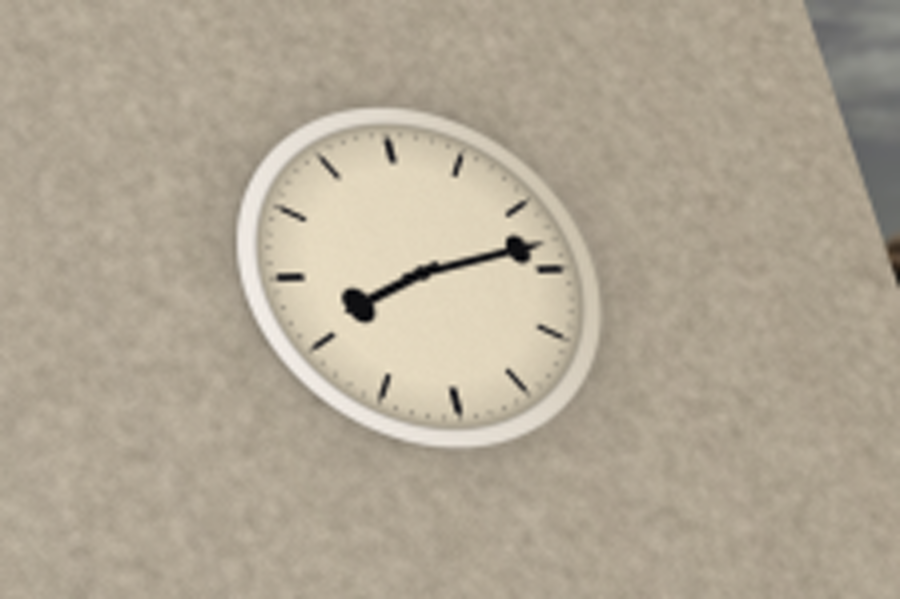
8,13
